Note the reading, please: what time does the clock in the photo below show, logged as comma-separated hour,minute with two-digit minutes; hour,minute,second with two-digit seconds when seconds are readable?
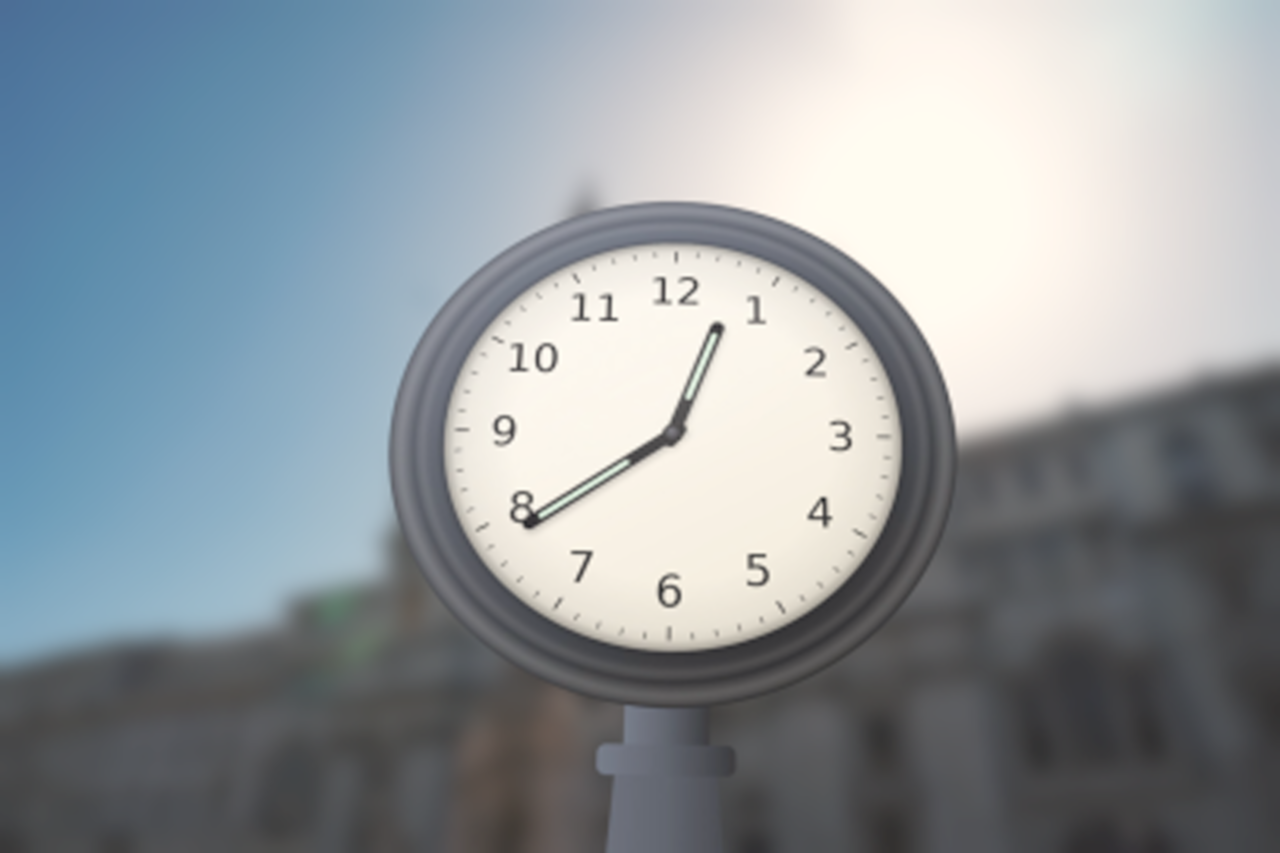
12,39
